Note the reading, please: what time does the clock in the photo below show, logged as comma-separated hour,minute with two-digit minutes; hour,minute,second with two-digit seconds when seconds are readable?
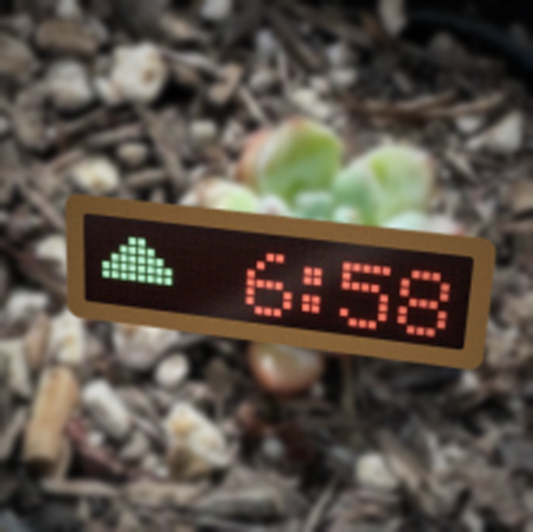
6,58
